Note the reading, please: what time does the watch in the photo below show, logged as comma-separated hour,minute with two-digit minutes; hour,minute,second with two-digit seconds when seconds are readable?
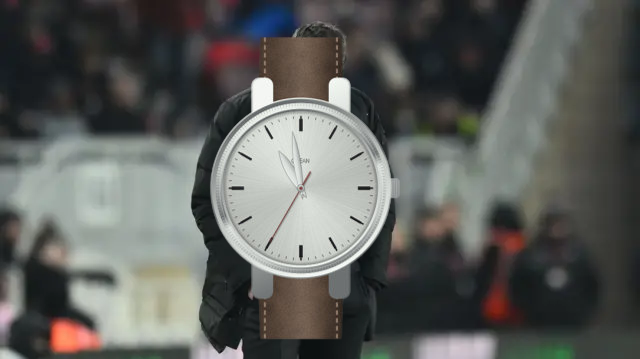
10,58,35
